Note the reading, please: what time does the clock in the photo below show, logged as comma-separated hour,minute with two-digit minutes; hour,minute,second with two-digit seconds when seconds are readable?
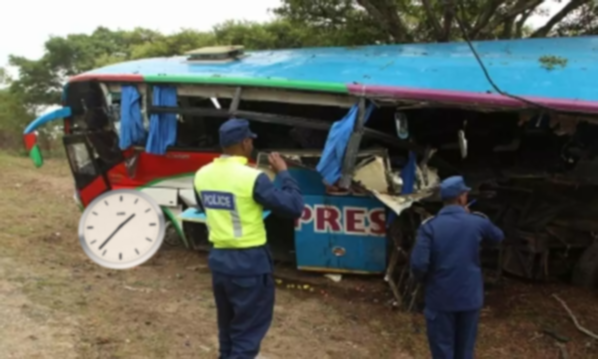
1,37
